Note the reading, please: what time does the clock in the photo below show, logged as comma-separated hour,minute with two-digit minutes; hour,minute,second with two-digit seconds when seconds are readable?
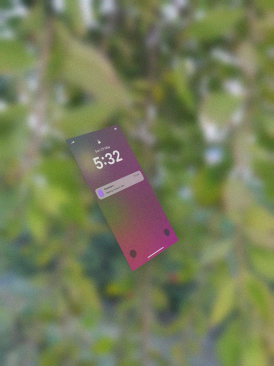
5,32
